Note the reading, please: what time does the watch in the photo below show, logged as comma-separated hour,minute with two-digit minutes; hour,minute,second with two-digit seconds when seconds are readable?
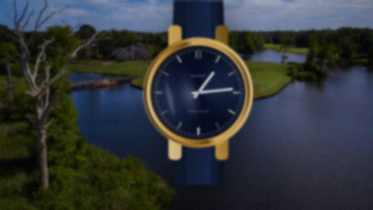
1,14
